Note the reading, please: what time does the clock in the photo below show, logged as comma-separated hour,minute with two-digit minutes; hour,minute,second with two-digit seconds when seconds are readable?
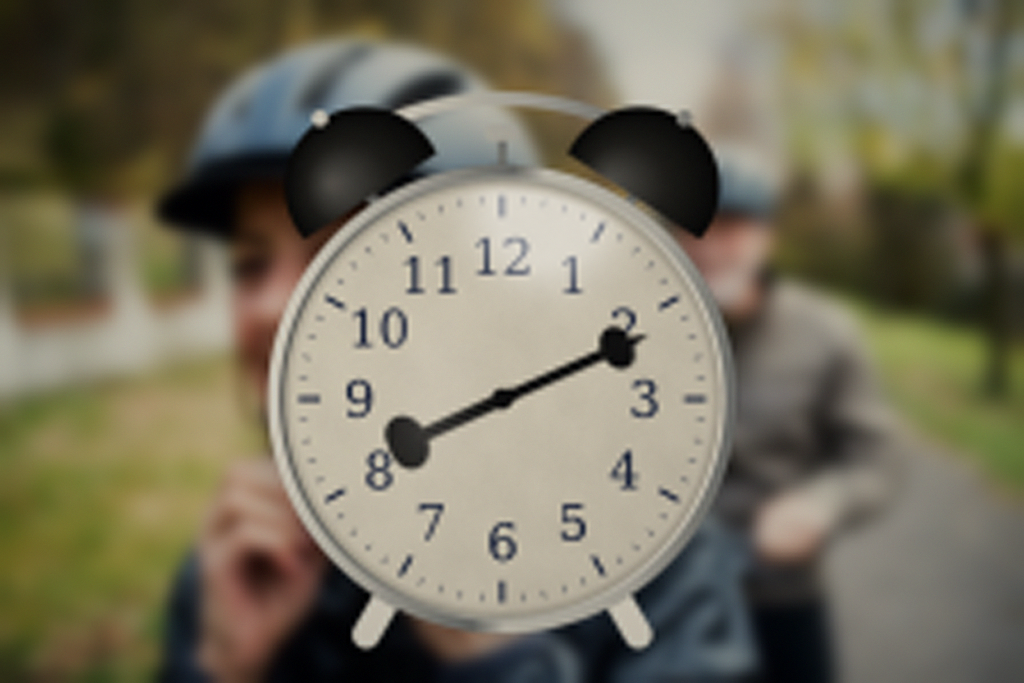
8,11
